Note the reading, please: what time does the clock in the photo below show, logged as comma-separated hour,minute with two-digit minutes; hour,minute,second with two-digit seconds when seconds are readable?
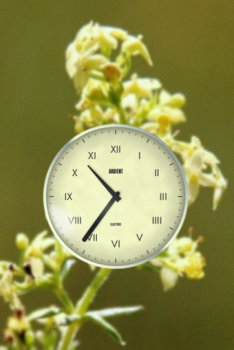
10,36
